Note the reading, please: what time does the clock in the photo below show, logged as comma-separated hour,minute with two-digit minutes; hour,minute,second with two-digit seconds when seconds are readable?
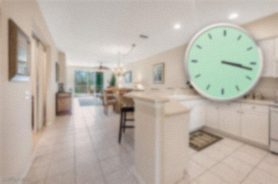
3,17
